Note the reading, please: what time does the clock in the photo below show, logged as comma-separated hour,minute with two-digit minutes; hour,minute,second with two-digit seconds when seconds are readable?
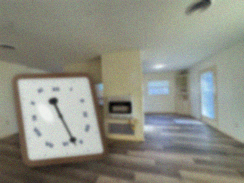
11,27
